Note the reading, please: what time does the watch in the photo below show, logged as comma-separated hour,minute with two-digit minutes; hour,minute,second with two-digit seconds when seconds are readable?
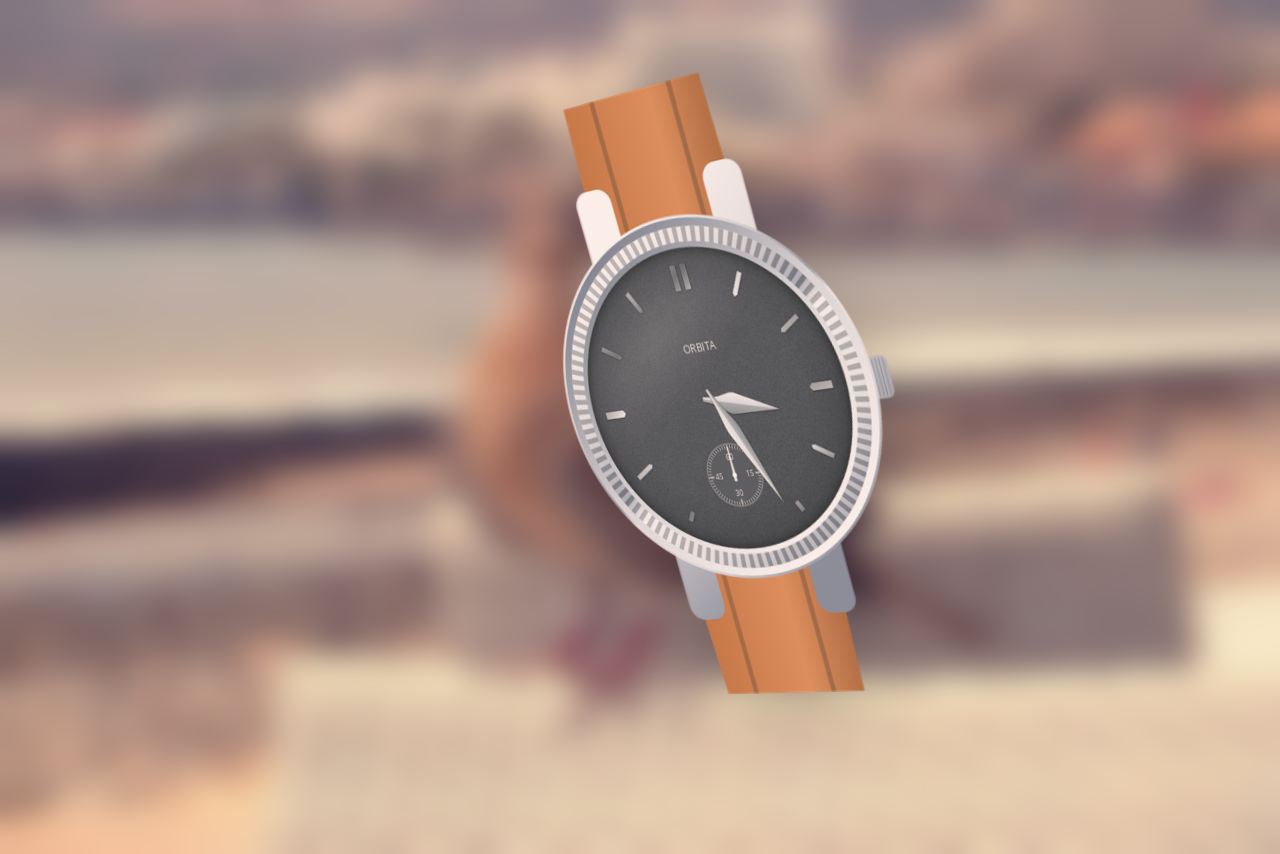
3,26
